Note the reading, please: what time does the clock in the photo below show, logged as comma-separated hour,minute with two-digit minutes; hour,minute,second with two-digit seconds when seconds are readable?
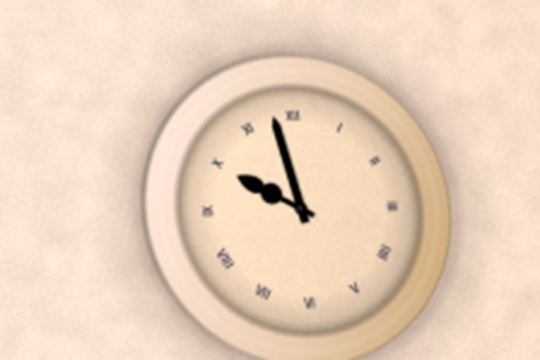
9,58
